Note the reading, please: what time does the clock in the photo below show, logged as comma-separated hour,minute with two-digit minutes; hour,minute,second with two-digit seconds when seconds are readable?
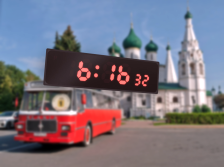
6,16,32
